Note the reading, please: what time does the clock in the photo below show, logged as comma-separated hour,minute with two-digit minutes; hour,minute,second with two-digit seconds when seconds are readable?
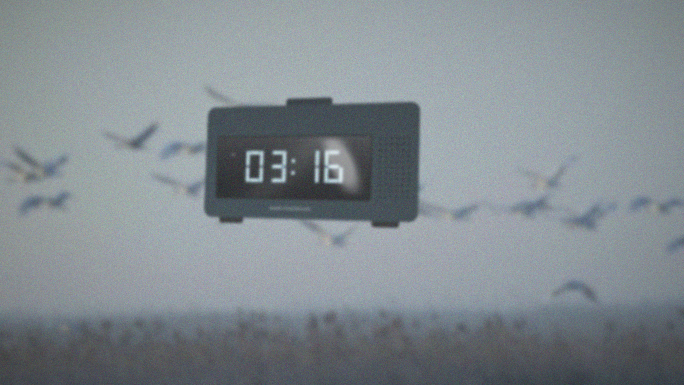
3,16
